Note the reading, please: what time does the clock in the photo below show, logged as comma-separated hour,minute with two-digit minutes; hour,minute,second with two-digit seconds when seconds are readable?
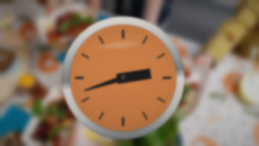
2,42
